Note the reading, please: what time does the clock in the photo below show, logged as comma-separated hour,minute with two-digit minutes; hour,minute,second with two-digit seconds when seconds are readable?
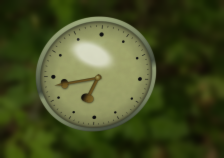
6,43
